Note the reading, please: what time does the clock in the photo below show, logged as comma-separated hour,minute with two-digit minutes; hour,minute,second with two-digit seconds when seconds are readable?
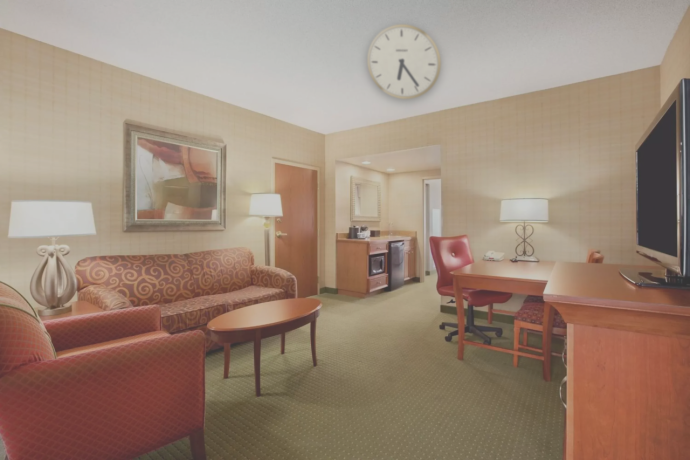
6,24
